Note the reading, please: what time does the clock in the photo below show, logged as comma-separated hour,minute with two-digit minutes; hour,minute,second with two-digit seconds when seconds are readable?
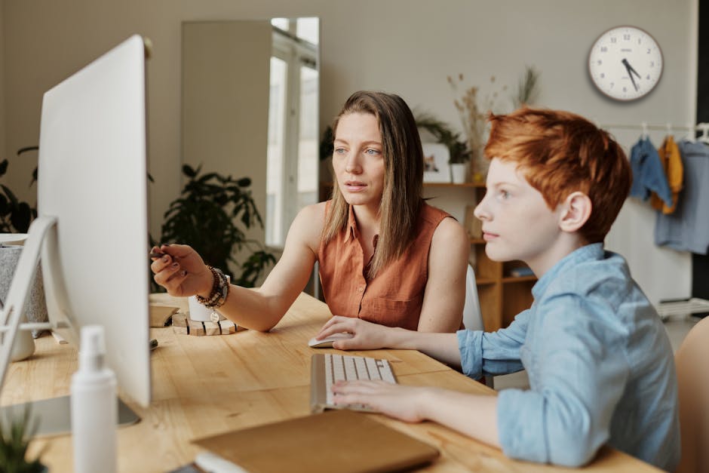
4,26
